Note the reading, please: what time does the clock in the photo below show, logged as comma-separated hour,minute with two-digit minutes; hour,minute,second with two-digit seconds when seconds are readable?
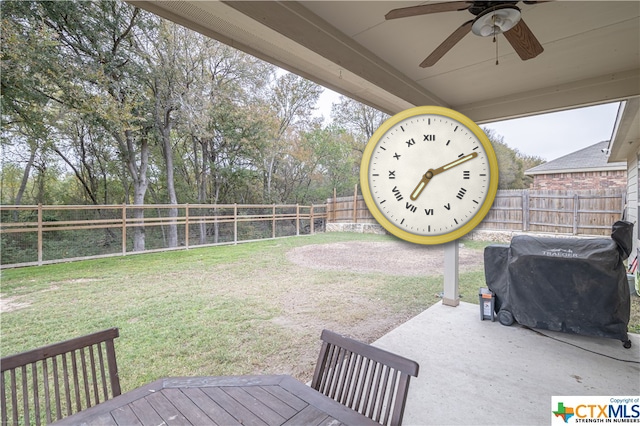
7,11
